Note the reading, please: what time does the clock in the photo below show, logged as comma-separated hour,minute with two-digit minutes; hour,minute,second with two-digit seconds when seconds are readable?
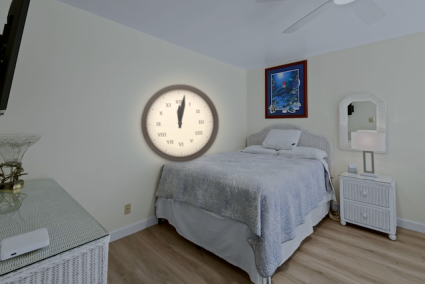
12,02
